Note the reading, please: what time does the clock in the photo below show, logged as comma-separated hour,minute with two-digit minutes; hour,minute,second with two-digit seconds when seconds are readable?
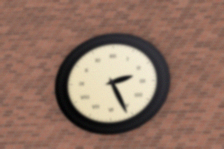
2,26
